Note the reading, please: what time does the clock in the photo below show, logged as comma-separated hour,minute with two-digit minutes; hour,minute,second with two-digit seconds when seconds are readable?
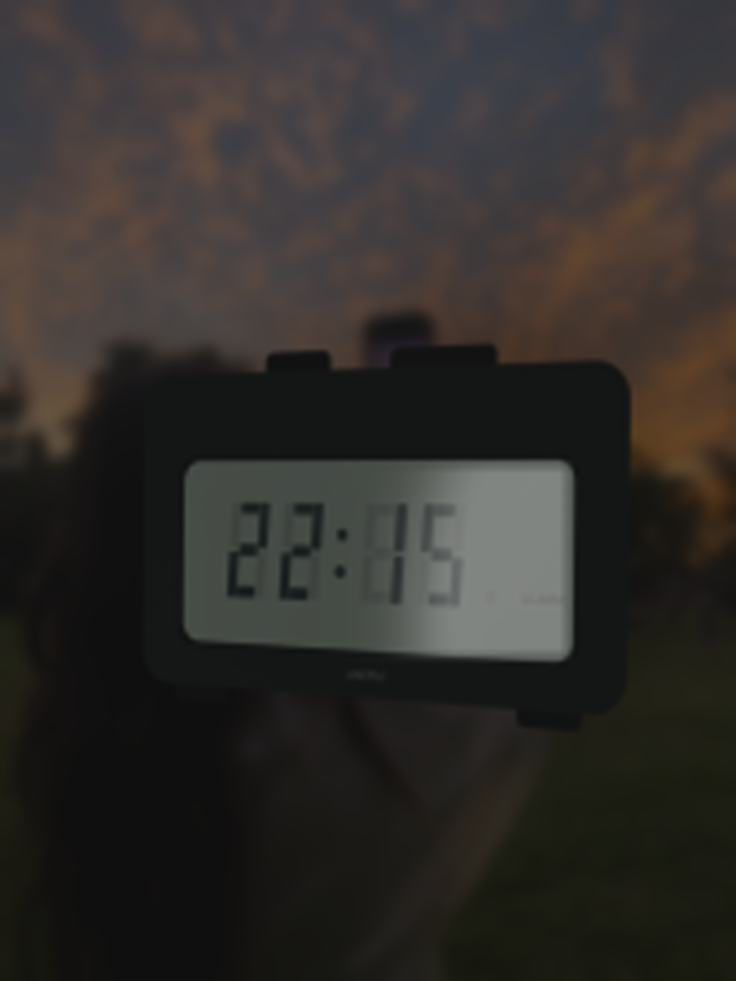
22,15
